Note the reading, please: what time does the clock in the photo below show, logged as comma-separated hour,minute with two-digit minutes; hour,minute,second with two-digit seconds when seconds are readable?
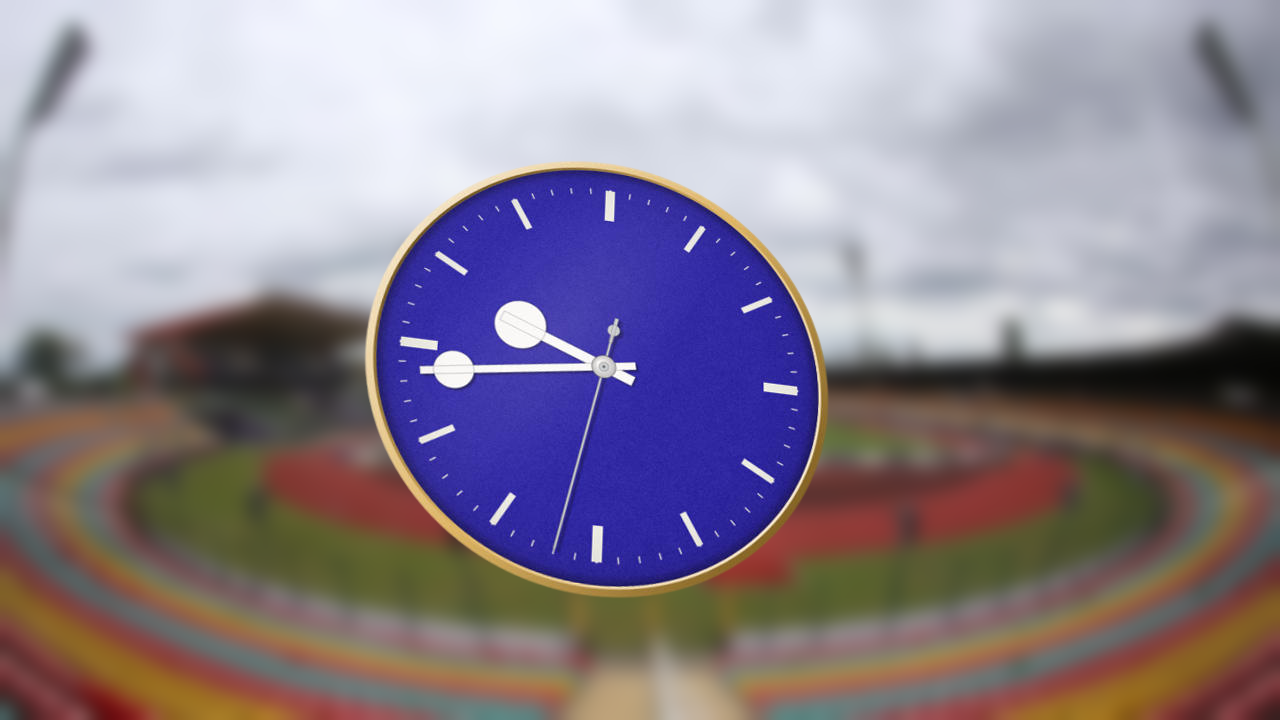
9,43,32
